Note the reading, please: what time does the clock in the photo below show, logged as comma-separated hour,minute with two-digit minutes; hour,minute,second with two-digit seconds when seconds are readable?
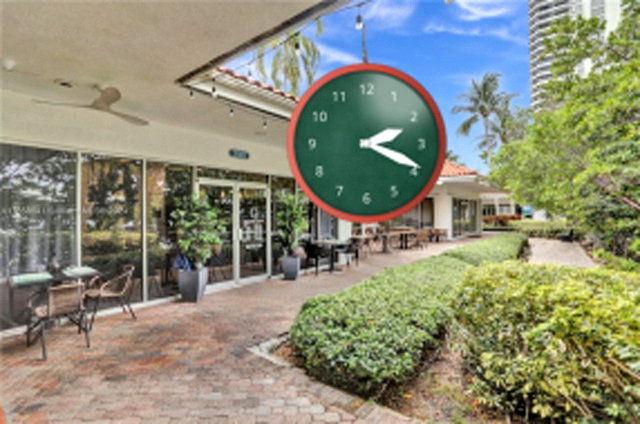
2,19
